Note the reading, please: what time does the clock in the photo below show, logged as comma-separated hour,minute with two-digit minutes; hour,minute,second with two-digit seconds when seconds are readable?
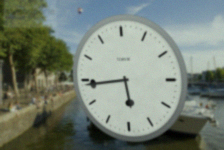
5,44
